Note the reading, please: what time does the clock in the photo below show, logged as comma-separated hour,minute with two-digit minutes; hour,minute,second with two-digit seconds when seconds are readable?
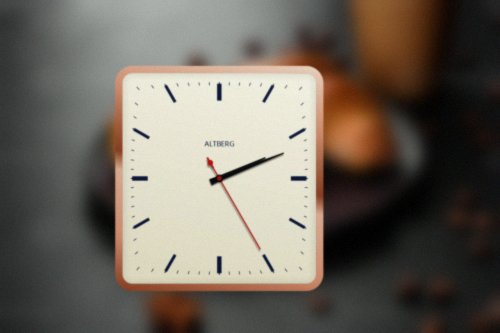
2,11,25
